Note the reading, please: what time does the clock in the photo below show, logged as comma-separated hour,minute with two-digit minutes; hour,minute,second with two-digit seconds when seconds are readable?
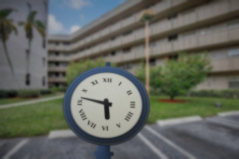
5,47
